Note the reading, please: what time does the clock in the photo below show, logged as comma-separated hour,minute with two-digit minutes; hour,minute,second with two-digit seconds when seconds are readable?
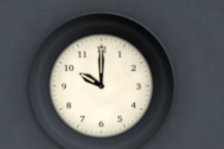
10,00
